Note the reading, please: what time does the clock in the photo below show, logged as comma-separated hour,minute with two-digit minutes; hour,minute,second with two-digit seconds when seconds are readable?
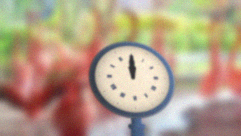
12,00
